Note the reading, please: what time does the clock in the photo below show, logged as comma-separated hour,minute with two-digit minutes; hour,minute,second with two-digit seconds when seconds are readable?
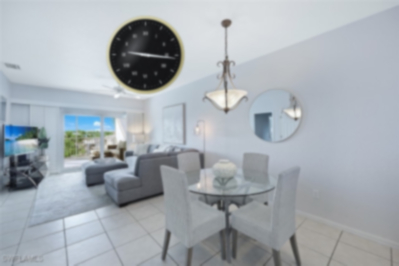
9,16
